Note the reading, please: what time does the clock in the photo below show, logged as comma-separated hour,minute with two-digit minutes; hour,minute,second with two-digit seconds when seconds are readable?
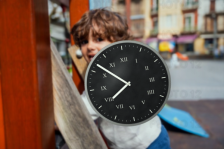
7,52
